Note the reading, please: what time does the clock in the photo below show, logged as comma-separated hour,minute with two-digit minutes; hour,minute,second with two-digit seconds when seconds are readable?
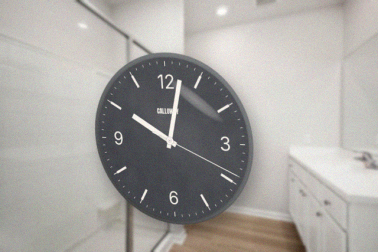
10,02,19
